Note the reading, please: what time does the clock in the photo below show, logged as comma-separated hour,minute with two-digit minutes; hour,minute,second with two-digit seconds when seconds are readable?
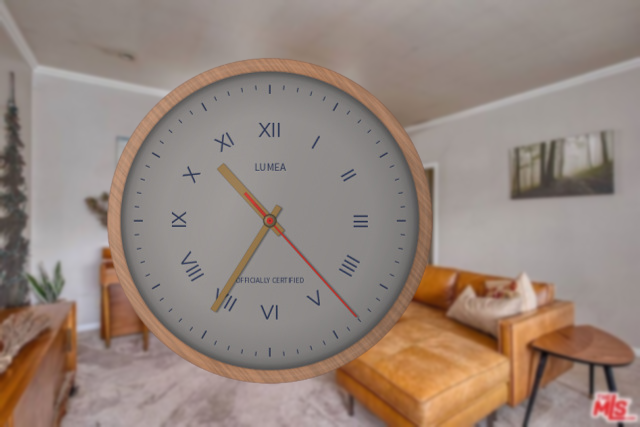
10,35,23
